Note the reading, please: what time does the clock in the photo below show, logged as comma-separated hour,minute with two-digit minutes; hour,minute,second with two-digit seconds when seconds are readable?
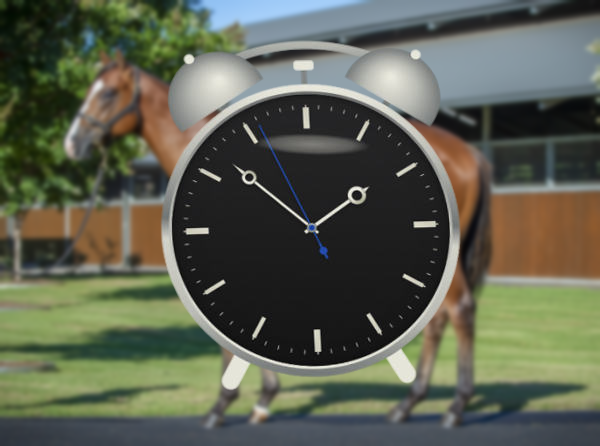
1,51,56
